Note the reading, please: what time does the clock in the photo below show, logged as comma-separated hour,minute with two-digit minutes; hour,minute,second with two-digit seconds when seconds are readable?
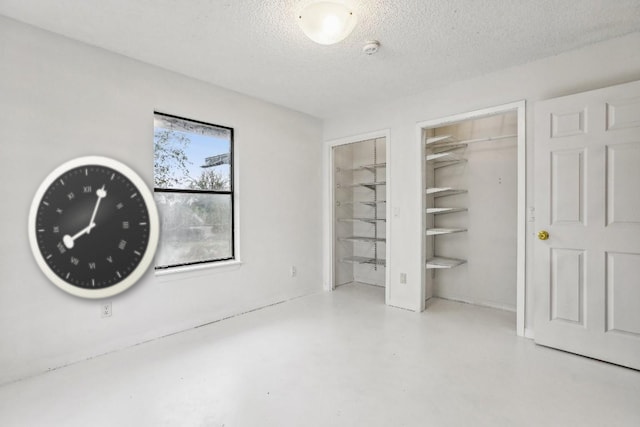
8,04
